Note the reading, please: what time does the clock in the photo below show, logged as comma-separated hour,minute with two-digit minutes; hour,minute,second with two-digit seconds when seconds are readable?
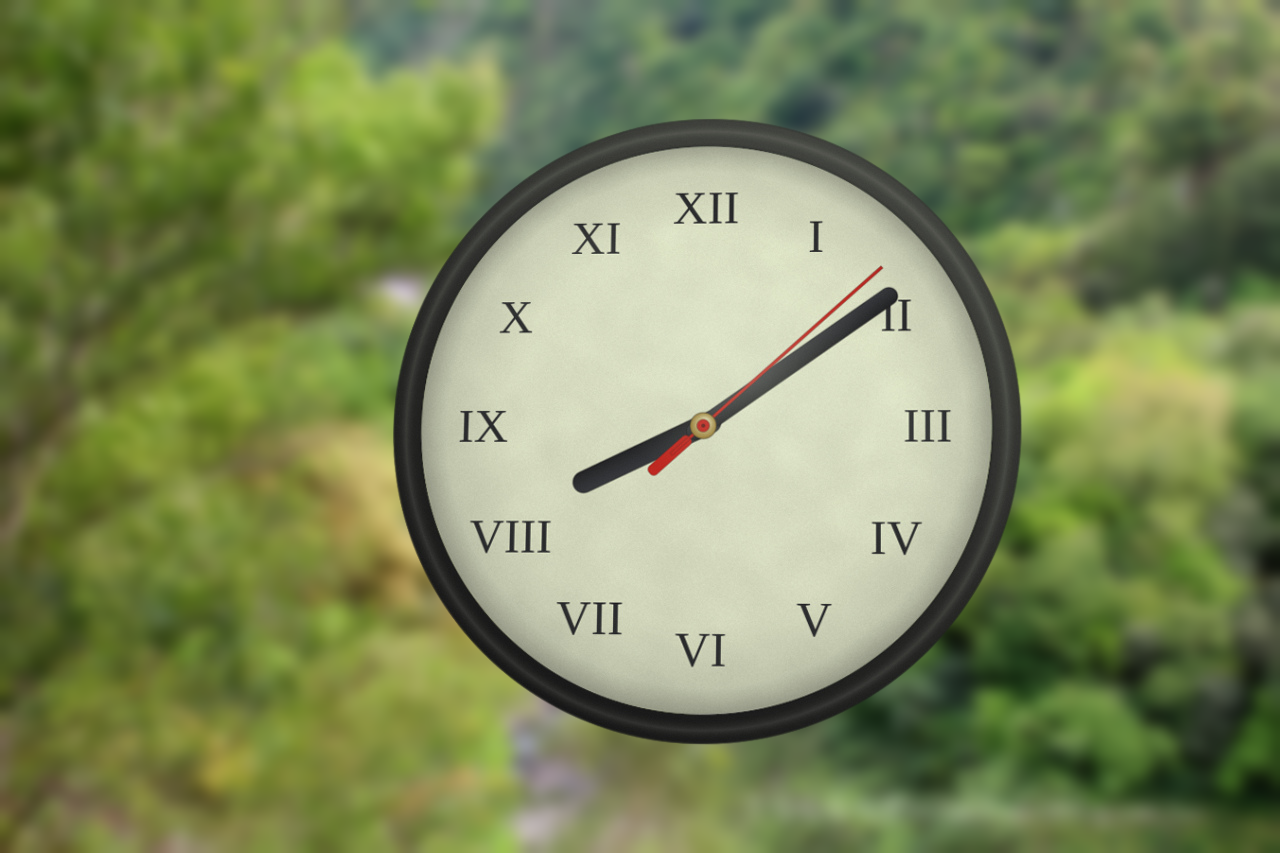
8,09,08
